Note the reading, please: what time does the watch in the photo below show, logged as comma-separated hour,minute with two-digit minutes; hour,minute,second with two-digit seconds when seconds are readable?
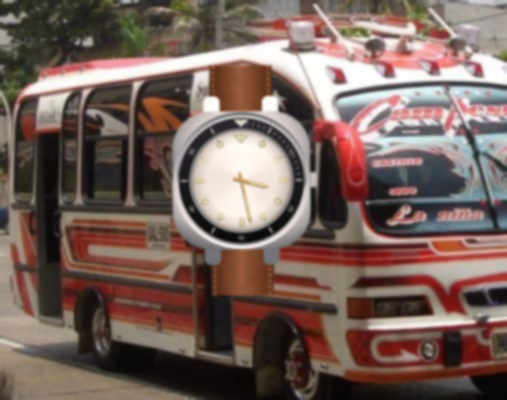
3,28
